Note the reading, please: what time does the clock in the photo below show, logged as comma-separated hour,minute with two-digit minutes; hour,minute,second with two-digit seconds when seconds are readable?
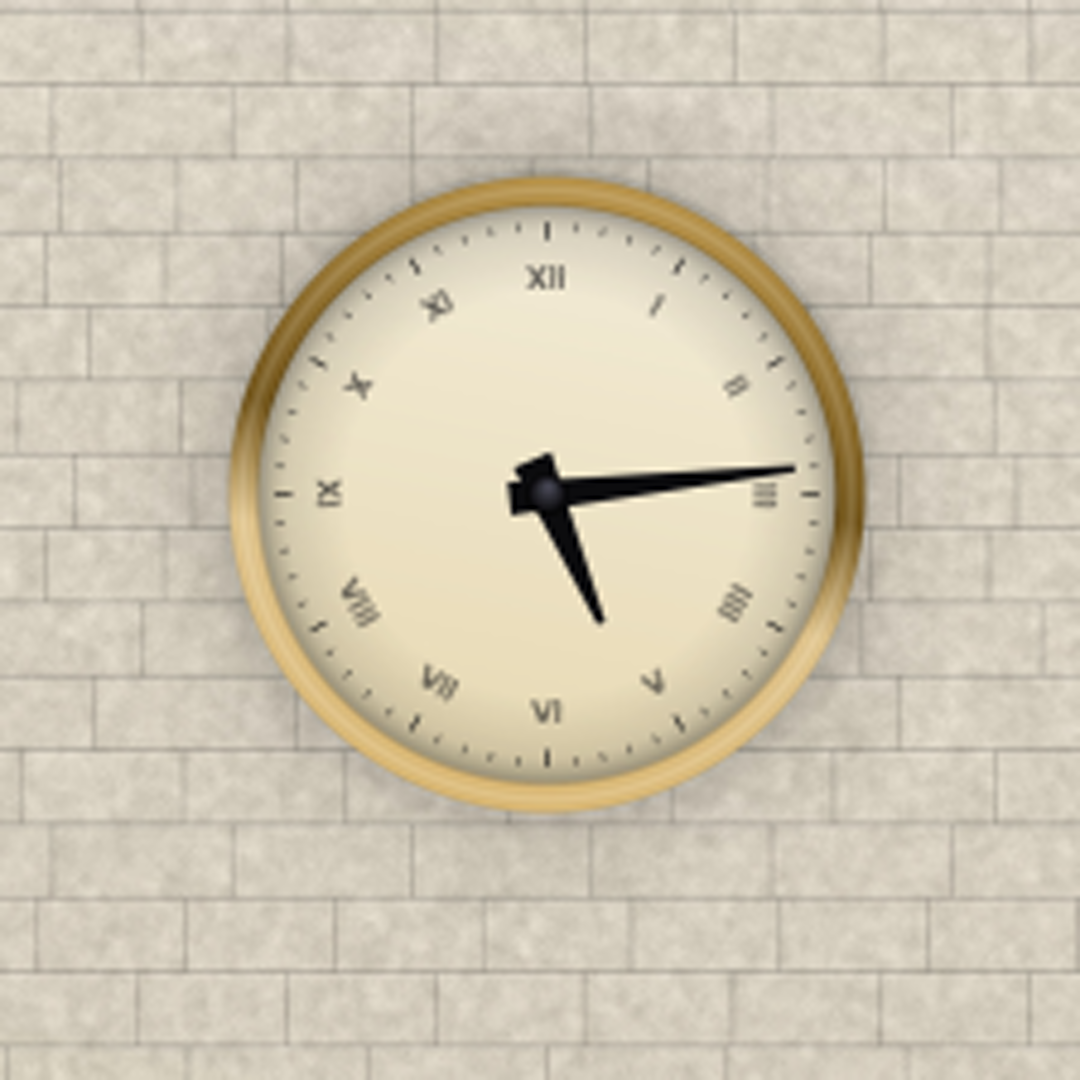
5,14
